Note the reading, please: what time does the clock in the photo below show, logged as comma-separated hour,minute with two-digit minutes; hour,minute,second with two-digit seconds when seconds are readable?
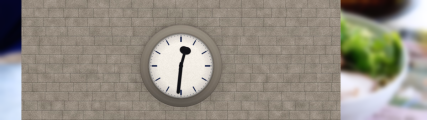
12,31
